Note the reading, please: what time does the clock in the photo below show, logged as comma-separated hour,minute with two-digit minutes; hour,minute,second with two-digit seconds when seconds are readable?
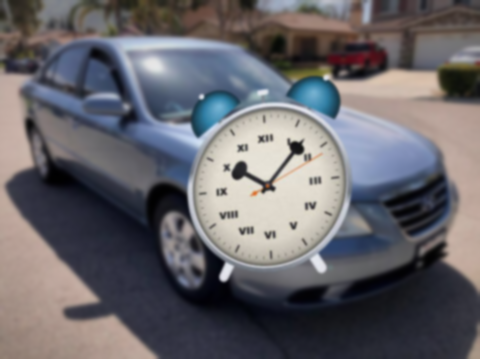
10,07,11
